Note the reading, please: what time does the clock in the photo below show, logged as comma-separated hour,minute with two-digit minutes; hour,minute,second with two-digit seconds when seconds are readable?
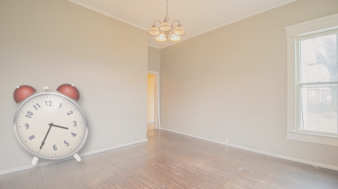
3,35
